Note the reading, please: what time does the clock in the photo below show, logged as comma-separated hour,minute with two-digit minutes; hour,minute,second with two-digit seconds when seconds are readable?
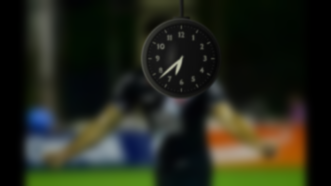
6,38
